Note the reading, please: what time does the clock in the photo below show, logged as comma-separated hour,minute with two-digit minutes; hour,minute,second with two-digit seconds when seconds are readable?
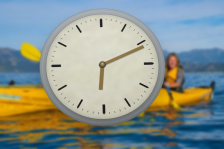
6,11
